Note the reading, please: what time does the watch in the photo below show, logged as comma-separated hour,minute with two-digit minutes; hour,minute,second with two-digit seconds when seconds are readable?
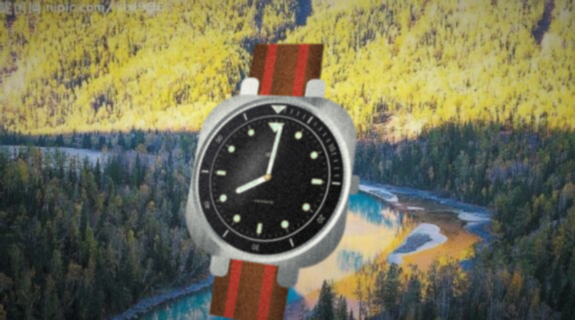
8,01
